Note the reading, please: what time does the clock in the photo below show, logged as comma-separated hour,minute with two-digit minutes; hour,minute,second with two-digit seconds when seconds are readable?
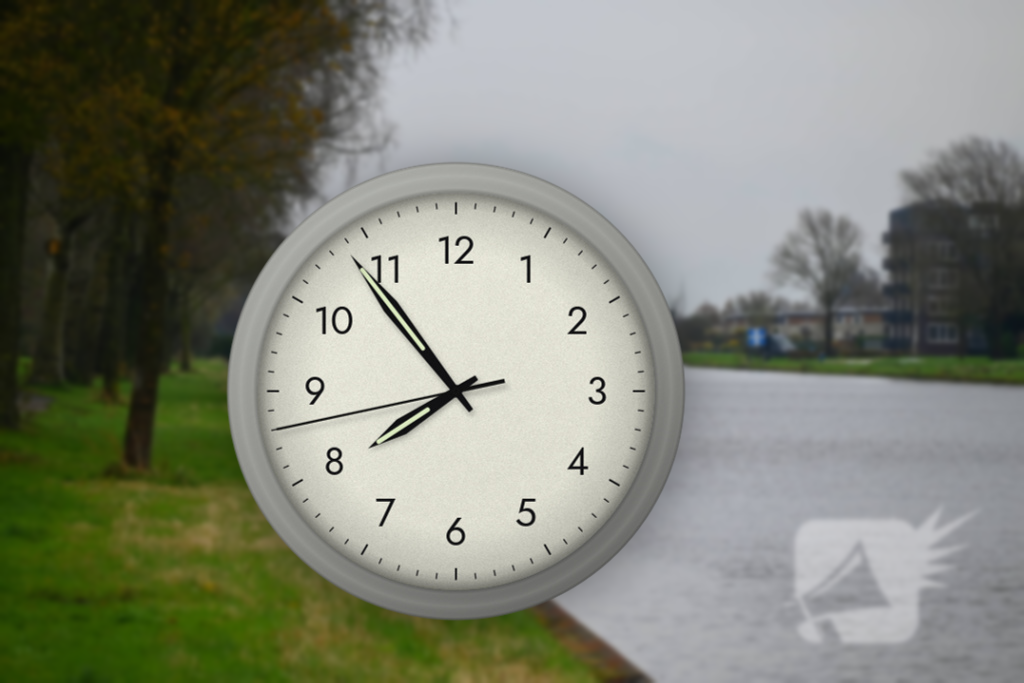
7,53,43
